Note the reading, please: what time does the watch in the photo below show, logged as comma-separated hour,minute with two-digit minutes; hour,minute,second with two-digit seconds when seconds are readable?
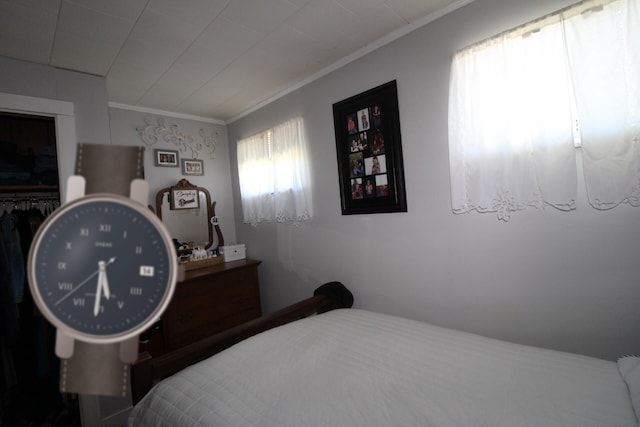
5,30,38
